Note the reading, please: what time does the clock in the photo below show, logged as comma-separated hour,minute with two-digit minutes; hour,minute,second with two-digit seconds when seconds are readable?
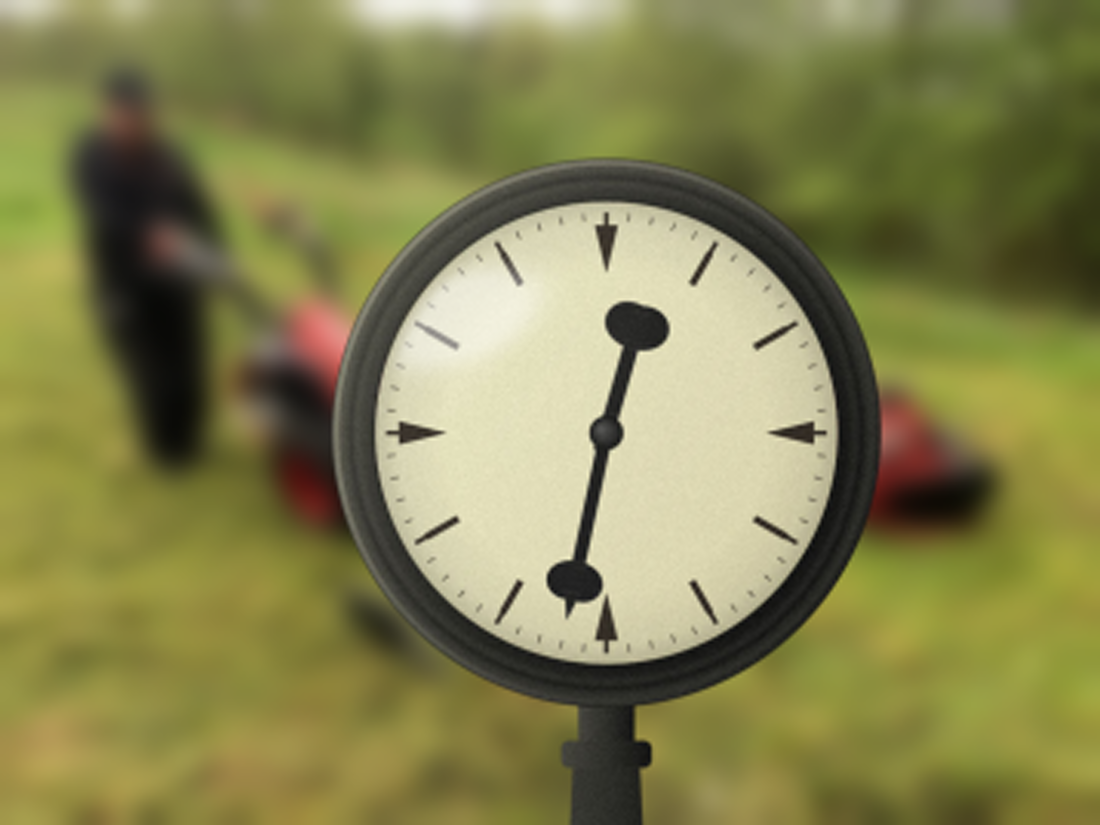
12,32
